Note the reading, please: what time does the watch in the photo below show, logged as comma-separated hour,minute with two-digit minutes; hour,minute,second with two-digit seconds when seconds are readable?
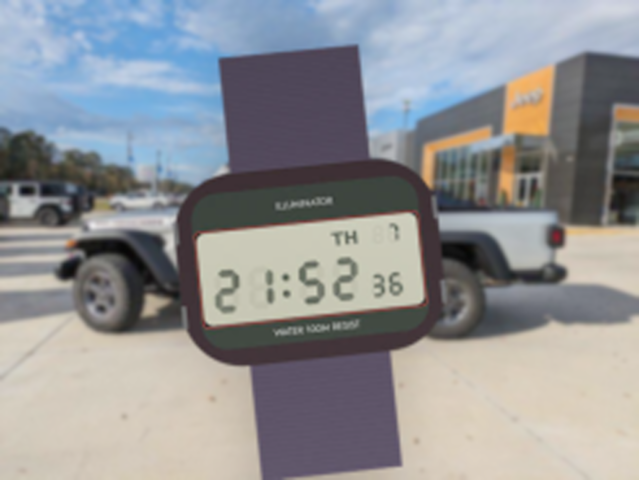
21,52,36
